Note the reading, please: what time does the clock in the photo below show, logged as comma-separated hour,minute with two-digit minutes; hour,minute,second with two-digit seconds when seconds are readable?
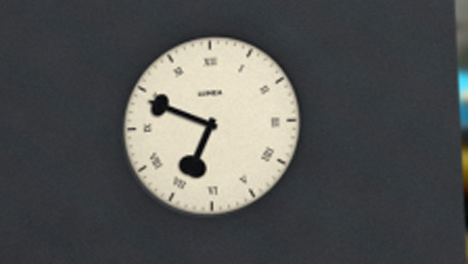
6,49
